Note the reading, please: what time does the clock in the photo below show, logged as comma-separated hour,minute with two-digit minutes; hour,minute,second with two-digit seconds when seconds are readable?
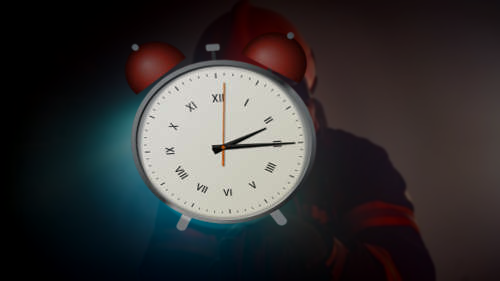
2,15,01
